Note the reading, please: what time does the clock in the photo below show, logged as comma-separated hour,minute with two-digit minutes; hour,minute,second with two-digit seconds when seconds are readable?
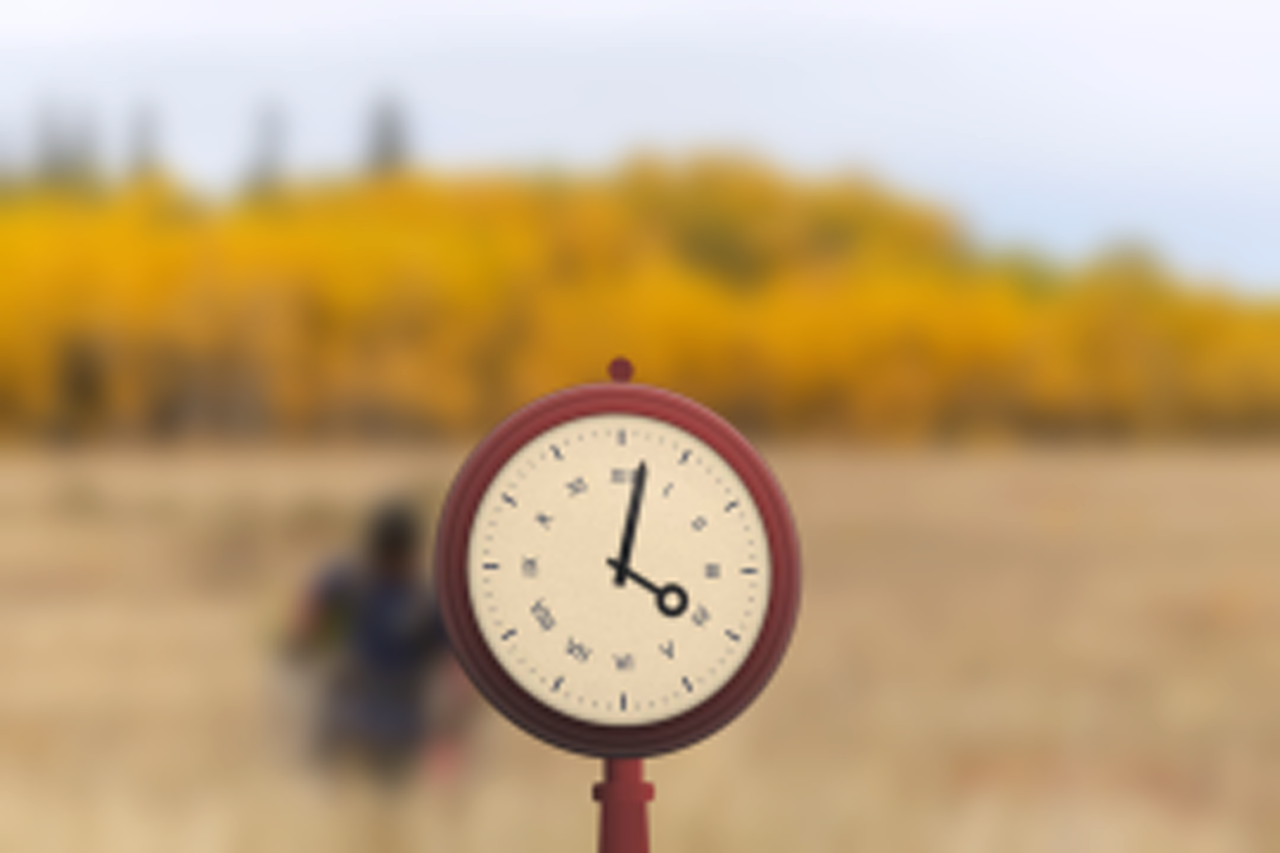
4,02
